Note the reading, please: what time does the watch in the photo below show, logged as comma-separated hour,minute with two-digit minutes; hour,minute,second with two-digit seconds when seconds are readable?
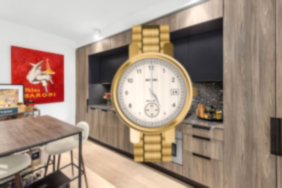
5,00
